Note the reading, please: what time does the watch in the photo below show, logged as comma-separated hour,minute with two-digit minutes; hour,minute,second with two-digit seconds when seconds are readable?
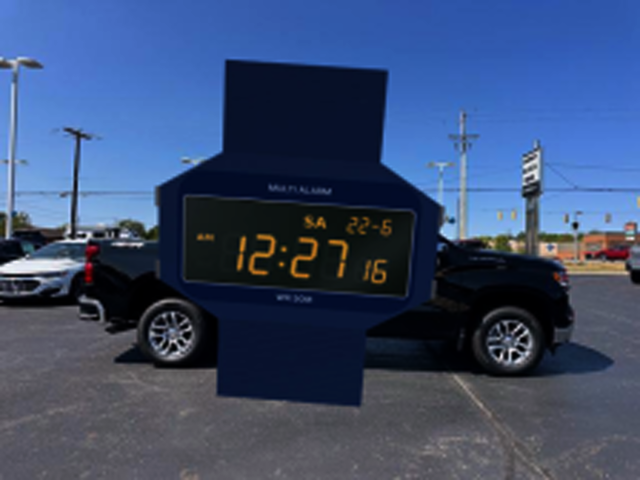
12,27,16
